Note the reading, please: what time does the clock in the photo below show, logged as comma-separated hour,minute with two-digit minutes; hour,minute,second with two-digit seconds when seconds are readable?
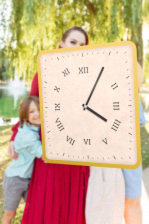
4,05
